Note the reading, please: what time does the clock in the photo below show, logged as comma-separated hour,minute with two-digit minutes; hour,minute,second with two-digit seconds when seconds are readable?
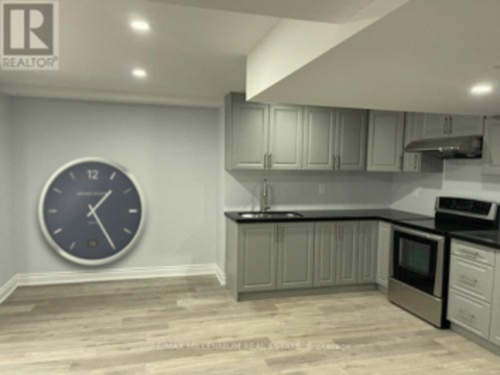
1,25
